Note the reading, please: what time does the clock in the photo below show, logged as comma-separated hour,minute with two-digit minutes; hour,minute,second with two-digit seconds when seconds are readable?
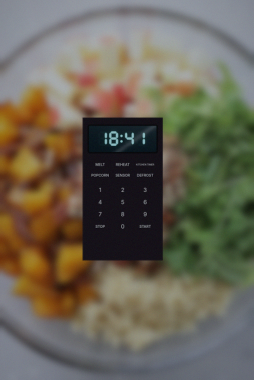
18,41
